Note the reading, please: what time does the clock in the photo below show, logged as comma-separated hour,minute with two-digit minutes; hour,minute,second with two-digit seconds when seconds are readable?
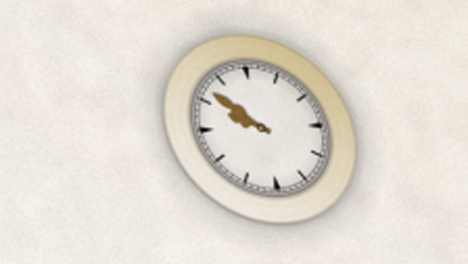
9,52
